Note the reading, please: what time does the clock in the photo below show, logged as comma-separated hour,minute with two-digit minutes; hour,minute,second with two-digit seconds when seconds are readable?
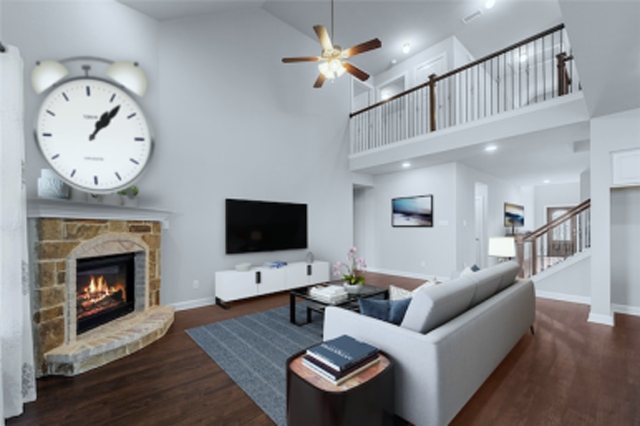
1,07
